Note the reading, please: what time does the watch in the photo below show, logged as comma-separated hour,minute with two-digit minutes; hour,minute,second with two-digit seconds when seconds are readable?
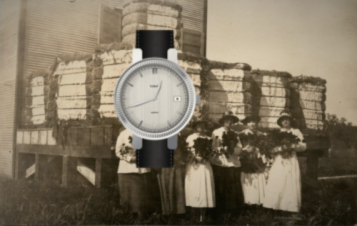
12,42
